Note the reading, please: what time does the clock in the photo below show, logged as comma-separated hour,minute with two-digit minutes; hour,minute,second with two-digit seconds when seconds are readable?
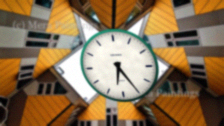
6,25
